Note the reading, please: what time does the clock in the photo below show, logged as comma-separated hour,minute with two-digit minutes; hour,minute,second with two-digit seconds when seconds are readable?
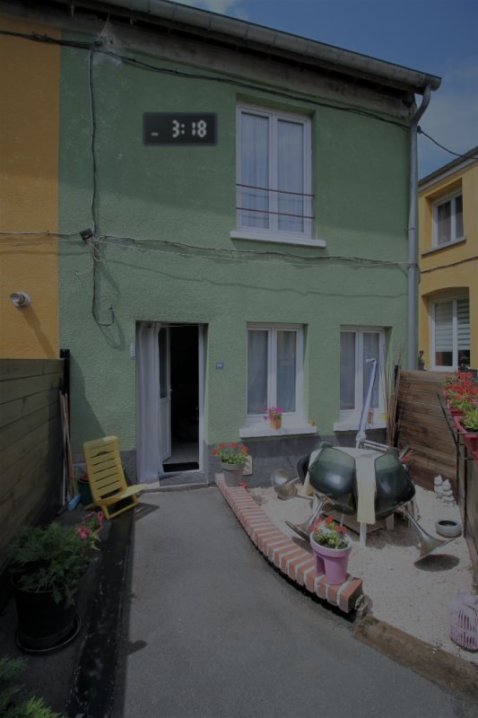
3,18
